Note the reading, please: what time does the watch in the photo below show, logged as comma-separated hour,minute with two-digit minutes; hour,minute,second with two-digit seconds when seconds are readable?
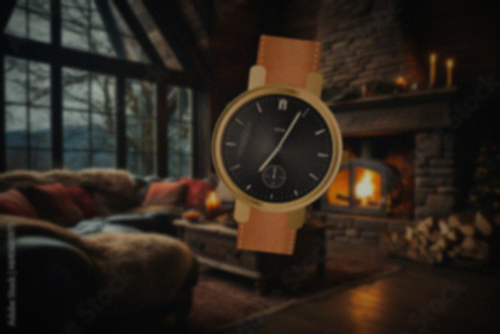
7,04
